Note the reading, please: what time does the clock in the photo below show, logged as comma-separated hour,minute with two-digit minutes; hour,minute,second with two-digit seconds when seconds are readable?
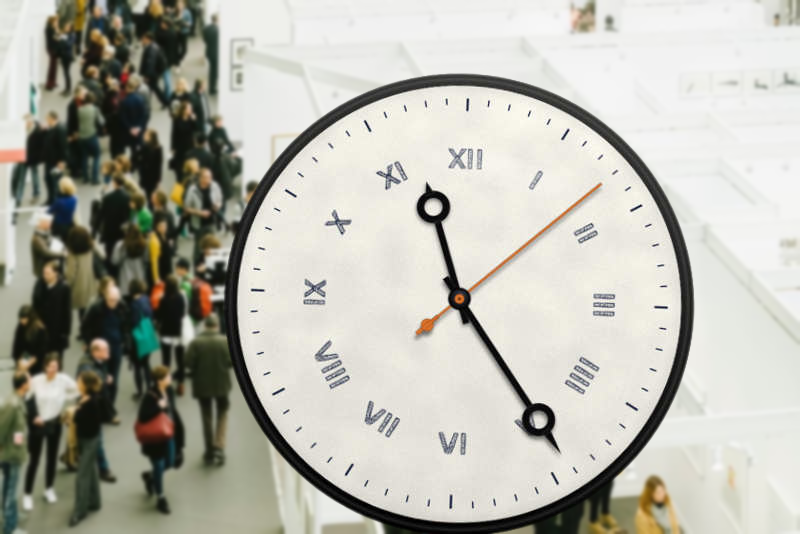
11,24,08
